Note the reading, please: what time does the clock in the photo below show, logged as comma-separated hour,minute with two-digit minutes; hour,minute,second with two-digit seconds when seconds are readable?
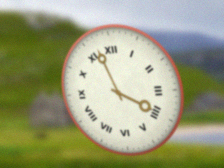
3,57
